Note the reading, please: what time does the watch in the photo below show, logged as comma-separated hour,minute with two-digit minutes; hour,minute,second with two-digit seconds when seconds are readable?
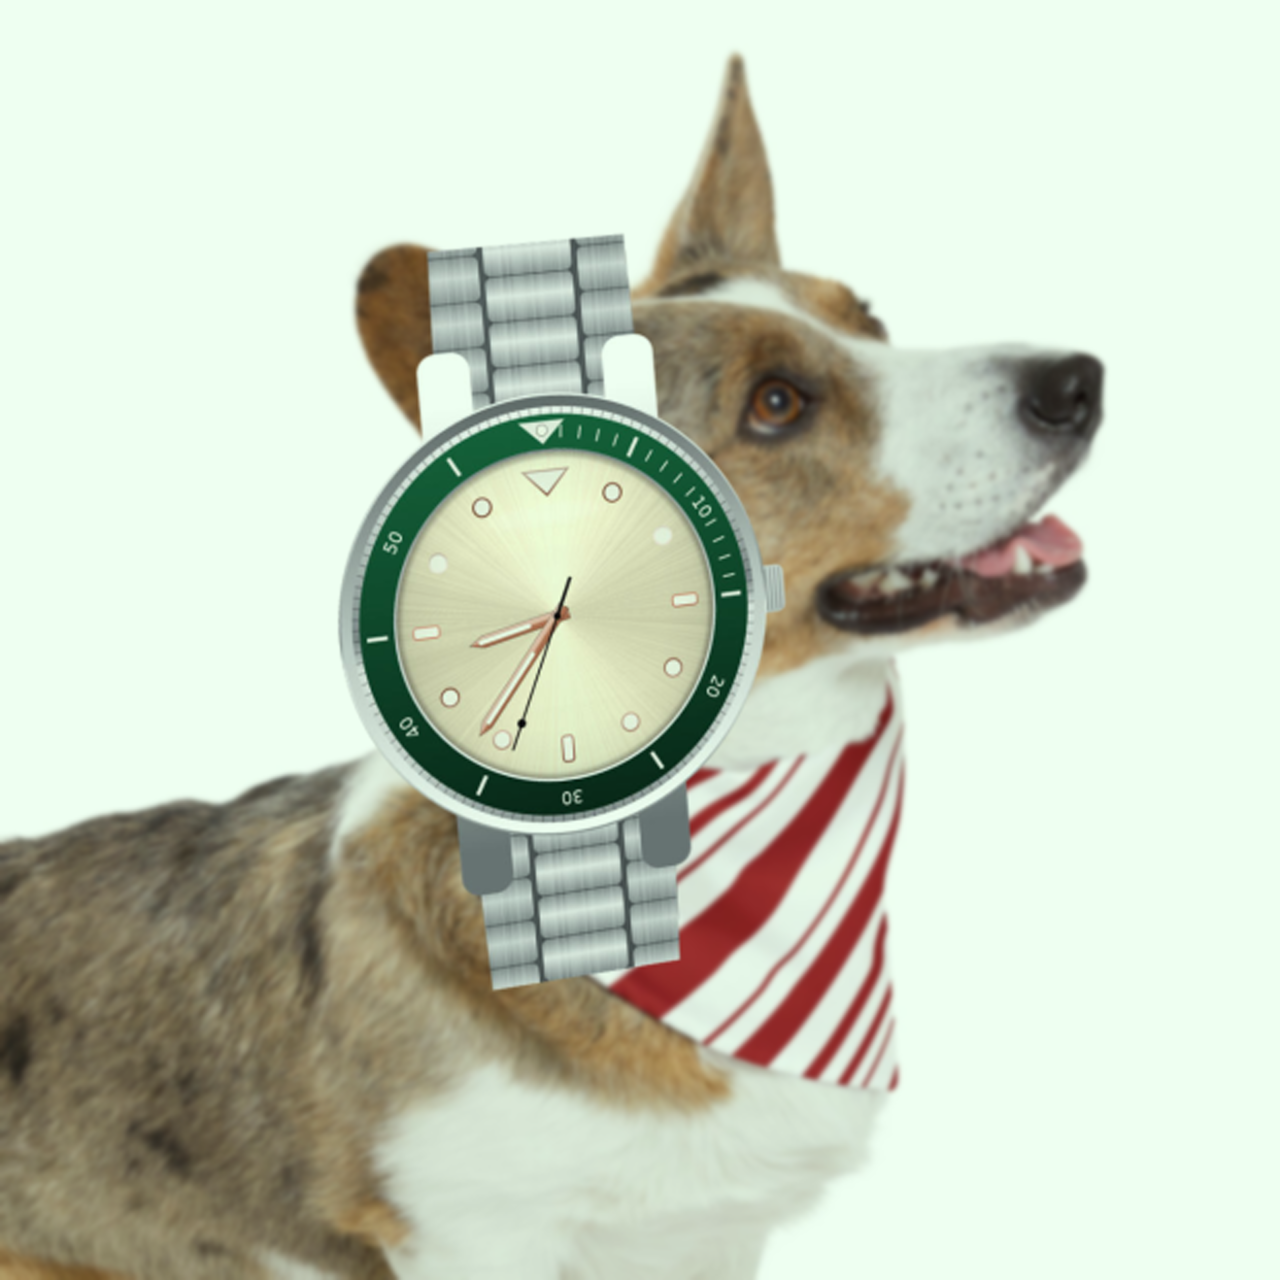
8,36,34
